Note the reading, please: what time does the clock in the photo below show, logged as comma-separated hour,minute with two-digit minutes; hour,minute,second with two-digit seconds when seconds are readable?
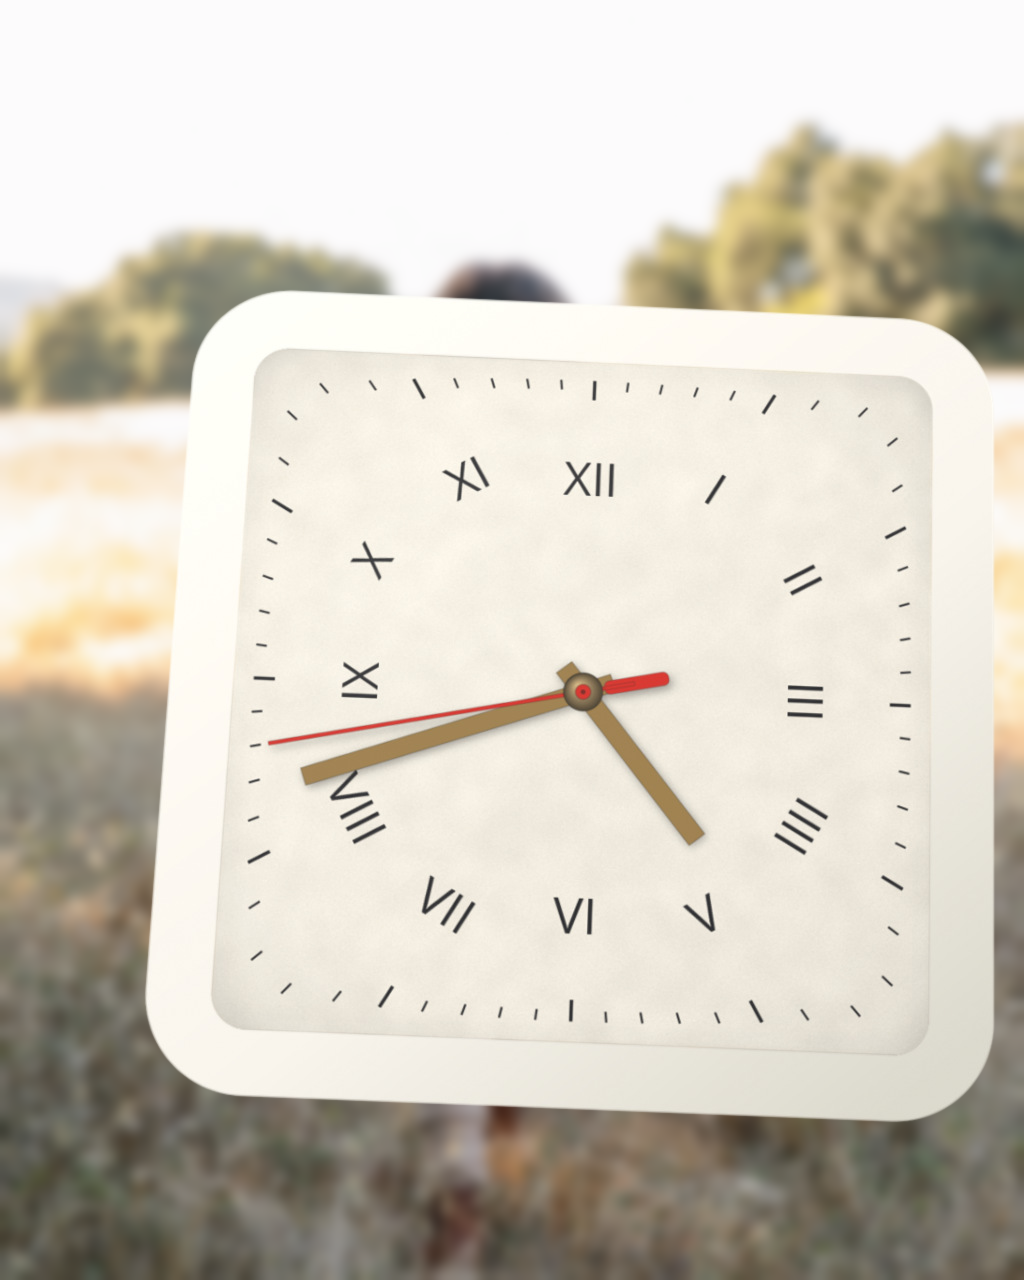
4,41,43
